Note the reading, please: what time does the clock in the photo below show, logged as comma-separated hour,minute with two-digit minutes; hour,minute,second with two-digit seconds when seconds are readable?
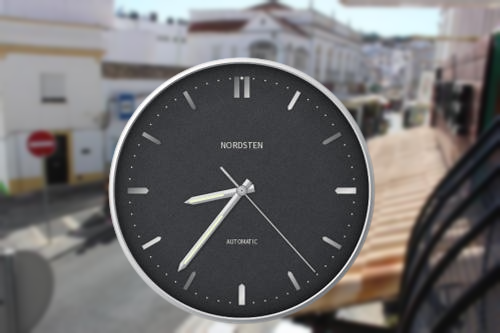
8,36,23
